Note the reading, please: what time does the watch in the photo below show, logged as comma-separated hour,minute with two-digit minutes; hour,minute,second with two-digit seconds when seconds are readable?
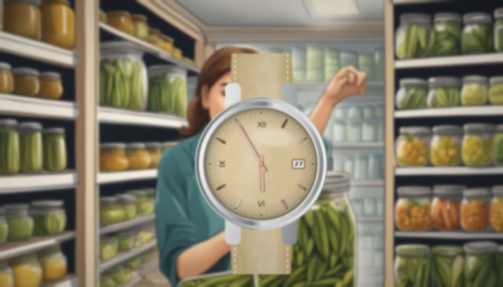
5,55
